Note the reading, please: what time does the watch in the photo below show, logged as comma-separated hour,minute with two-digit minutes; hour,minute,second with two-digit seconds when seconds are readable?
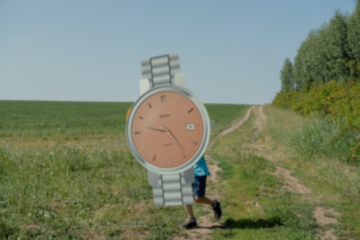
9,24
